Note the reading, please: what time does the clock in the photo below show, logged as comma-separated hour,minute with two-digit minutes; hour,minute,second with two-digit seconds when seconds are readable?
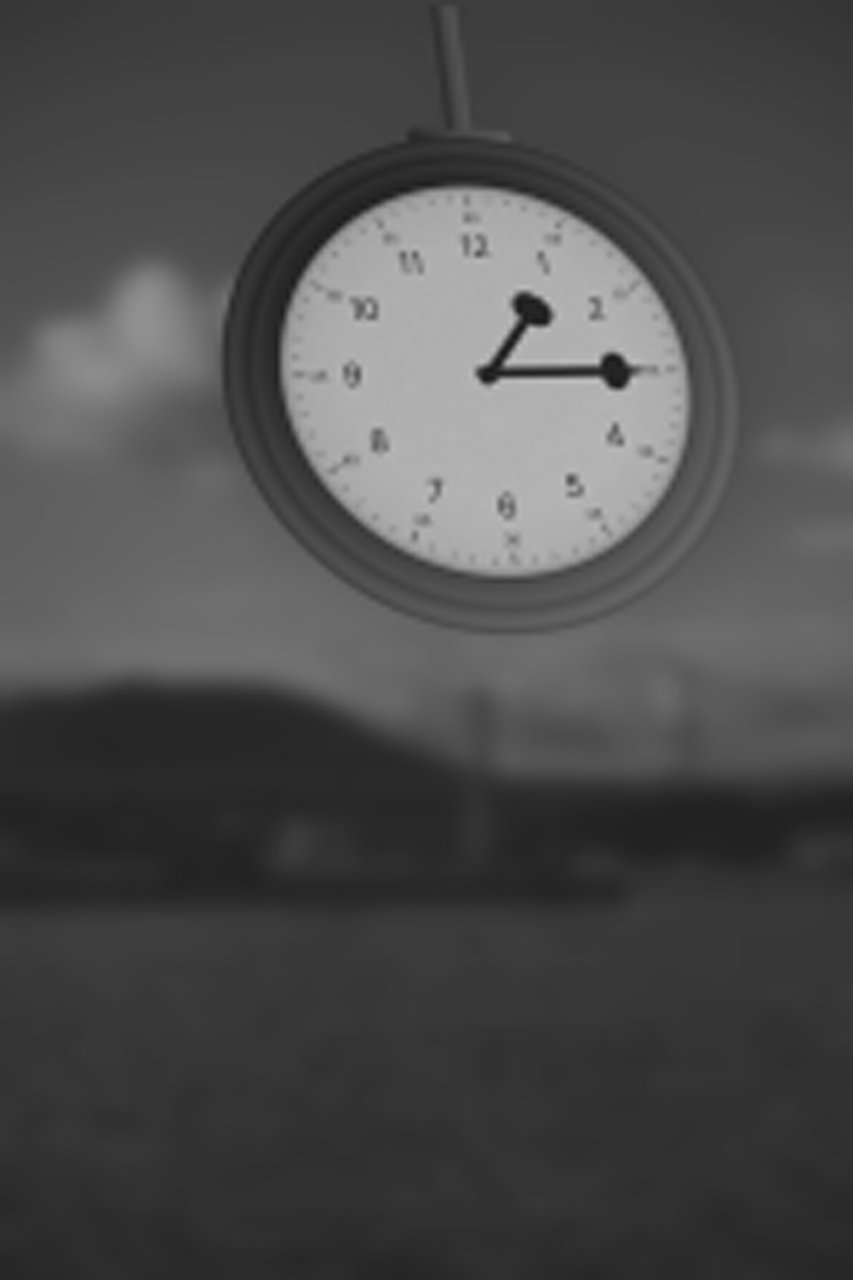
1,15
